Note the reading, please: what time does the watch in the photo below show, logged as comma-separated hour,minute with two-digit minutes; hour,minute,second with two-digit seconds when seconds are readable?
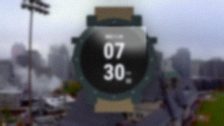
7,30
